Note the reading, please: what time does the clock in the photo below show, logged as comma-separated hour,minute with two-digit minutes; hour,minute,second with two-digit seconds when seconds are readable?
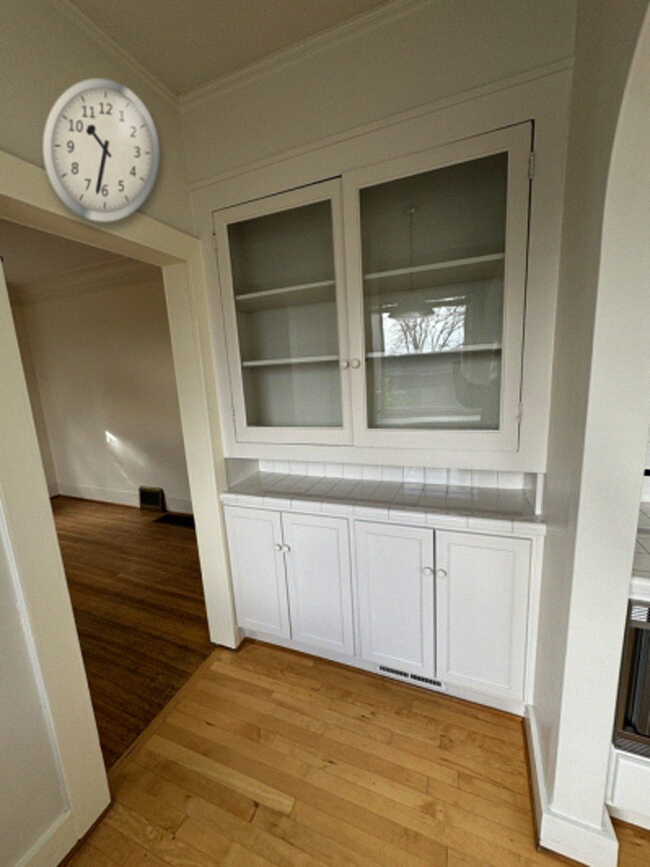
10,32
